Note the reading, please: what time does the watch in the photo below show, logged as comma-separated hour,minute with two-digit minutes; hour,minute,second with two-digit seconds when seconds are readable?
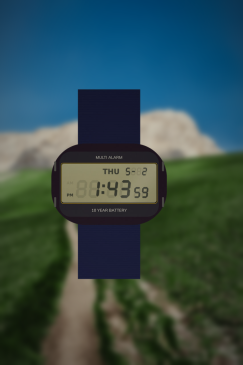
1,43,59
